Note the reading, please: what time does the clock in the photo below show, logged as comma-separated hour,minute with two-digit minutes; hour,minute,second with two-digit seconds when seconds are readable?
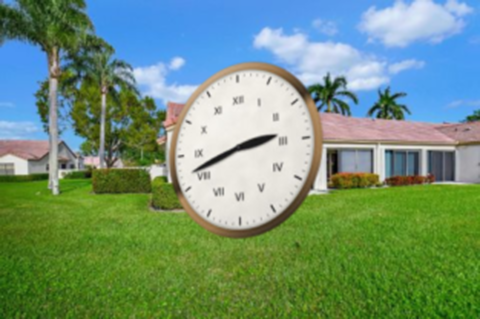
2,42
